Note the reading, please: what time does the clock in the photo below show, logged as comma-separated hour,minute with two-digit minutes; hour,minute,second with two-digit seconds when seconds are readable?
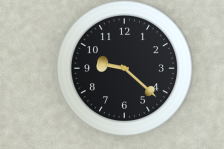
9,22
